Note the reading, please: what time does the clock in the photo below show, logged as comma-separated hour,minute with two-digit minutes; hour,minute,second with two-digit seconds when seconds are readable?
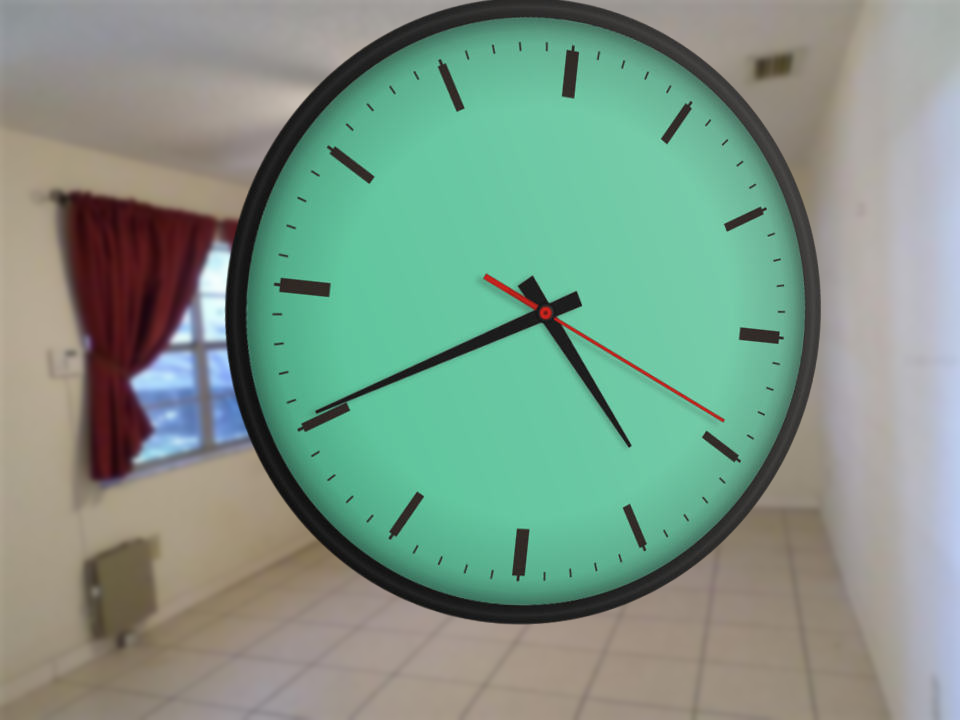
4,40,19
